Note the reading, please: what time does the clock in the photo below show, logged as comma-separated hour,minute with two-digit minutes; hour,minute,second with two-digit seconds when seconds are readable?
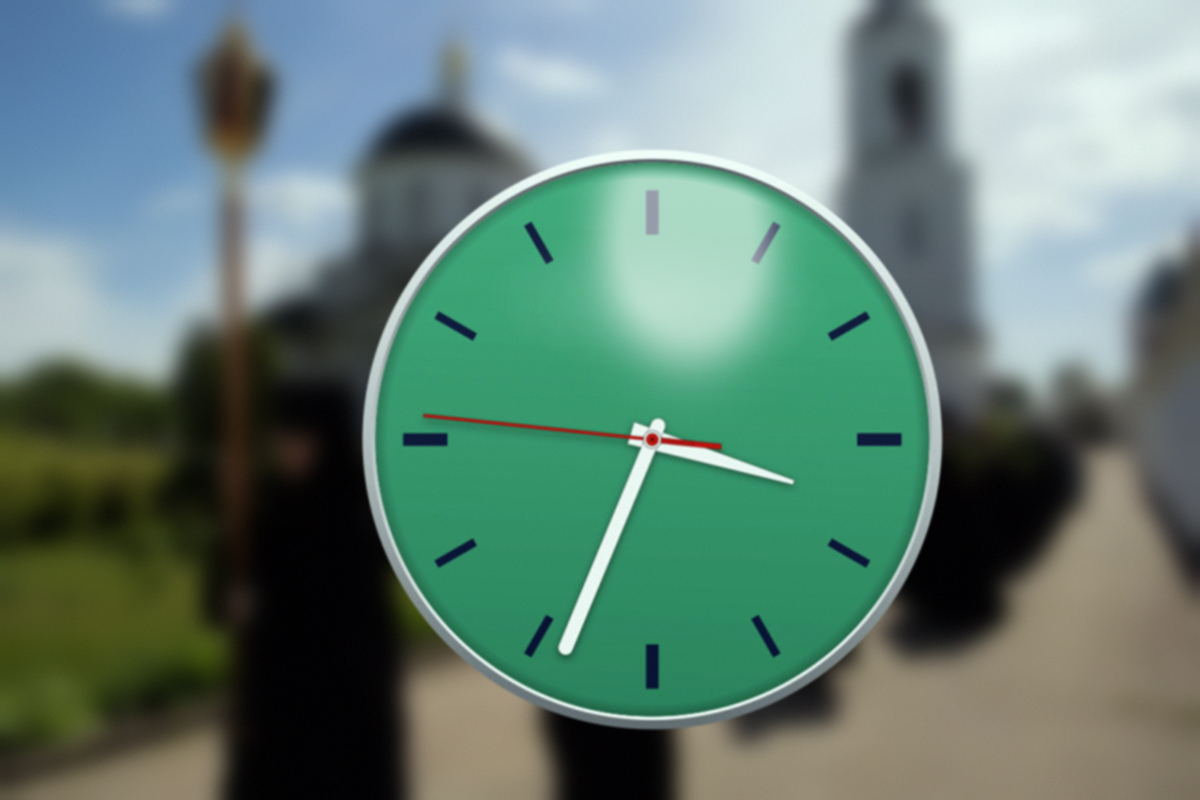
3,33,46
